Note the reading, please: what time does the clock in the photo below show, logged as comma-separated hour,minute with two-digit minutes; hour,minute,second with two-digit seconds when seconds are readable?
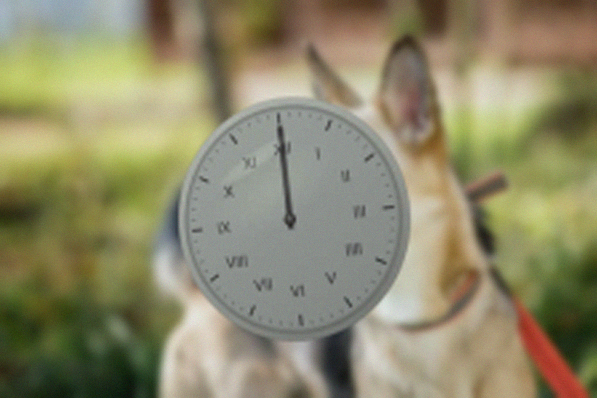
12,00
